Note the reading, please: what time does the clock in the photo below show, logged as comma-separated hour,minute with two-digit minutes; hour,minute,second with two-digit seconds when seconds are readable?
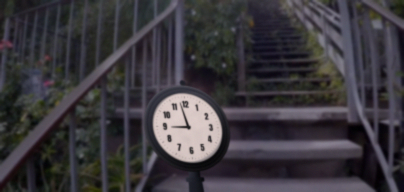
8,58
